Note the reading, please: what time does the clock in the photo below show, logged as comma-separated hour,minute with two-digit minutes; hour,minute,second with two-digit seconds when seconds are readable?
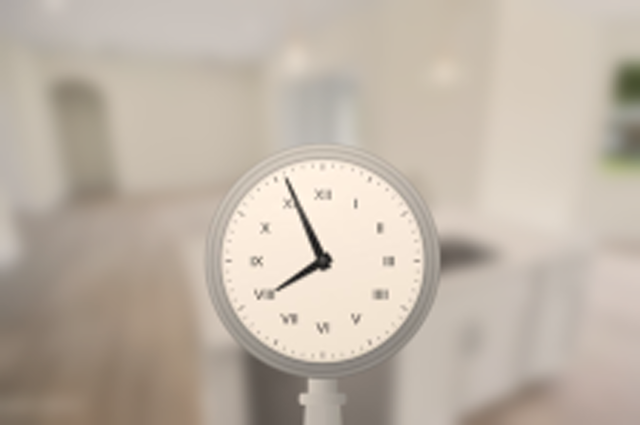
7,56
